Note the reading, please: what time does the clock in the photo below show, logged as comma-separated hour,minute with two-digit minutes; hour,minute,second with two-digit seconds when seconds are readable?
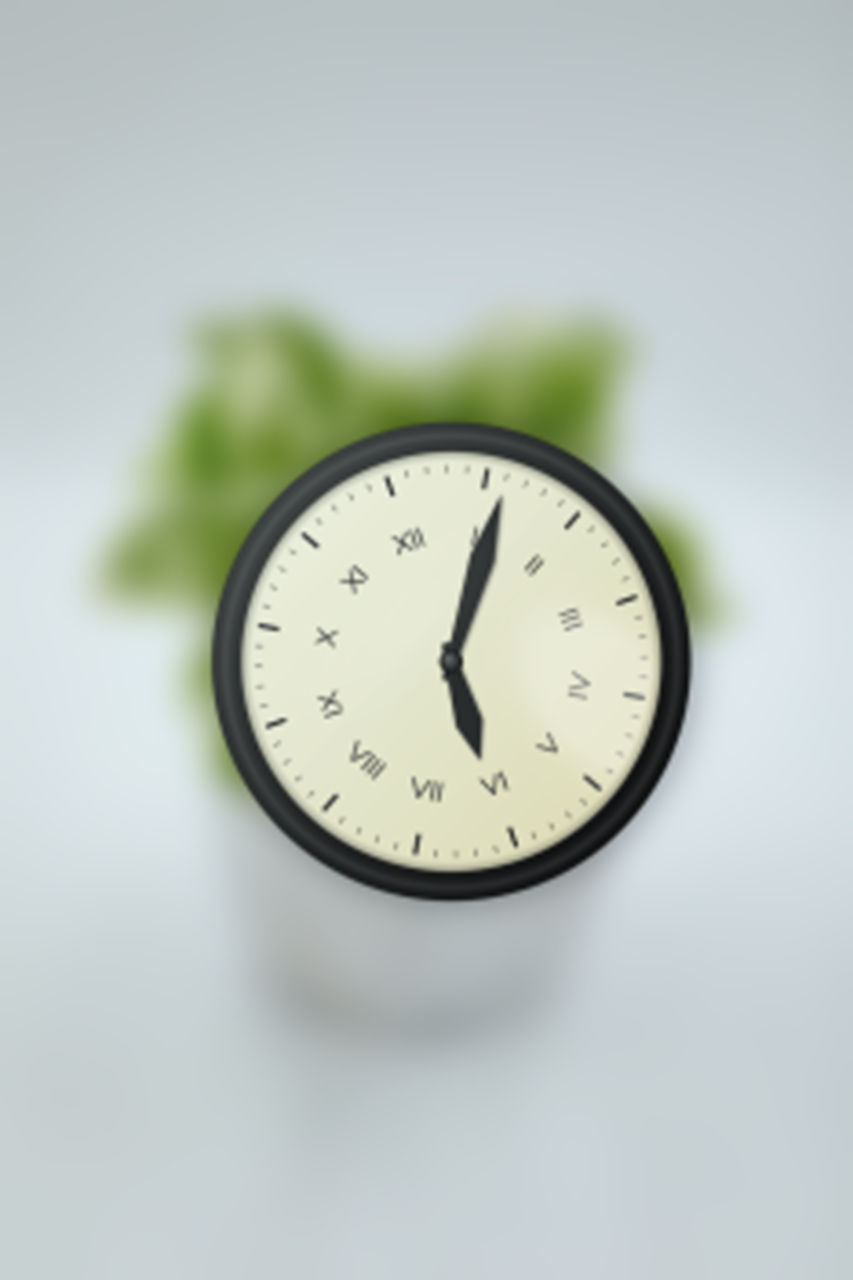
6,06
